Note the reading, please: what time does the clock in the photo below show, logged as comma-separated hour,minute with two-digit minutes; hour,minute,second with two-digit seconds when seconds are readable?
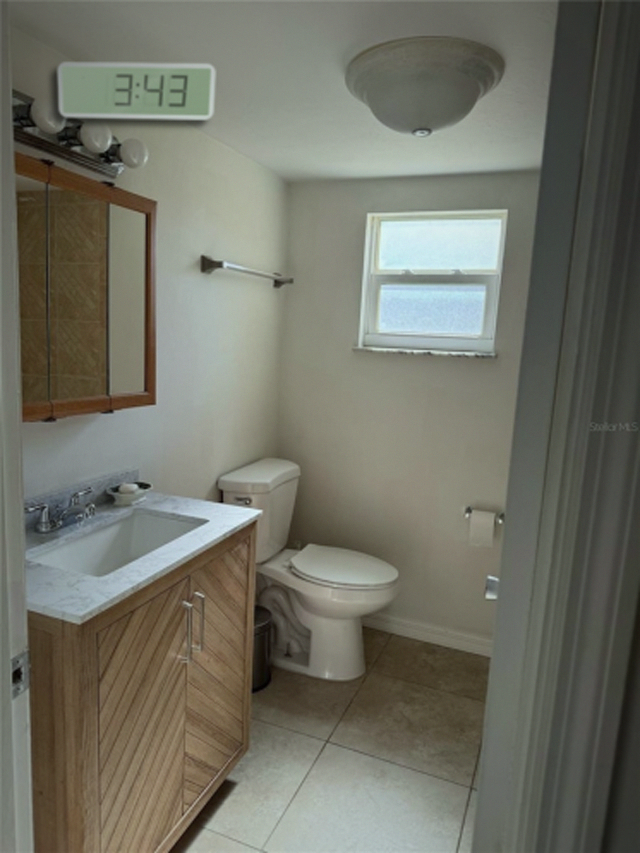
3,43
